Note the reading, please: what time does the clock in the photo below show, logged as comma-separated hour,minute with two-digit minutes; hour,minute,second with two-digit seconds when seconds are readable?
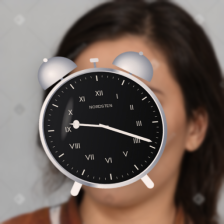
9,19
